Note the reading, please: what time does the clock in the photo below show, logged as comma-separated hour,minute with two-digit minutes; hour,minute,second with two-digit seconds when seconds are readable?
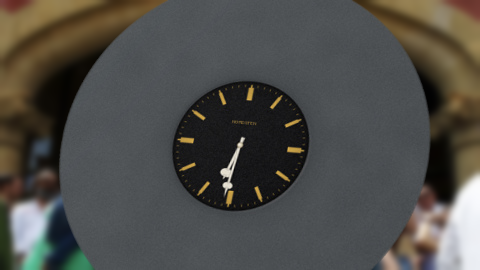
6,31
